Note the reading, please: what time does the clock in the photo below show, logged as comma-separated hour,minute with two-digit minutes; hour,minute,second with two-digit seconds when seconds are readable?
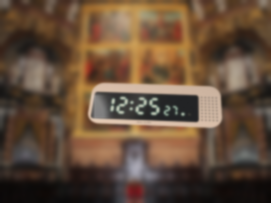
12,25
